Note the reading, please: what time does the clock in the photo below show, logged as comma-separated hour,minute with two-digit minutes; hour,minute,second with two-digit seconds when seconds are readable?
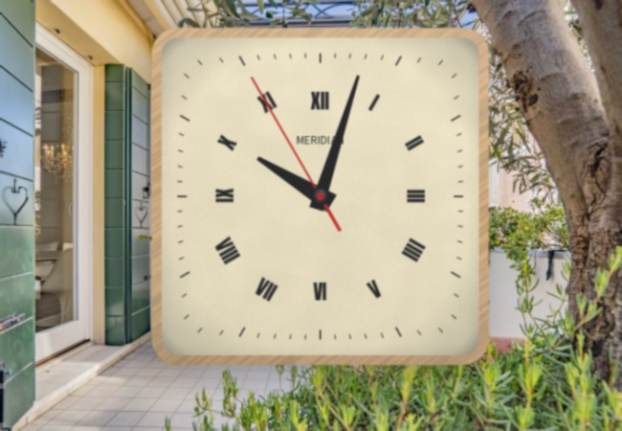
10,02,55
